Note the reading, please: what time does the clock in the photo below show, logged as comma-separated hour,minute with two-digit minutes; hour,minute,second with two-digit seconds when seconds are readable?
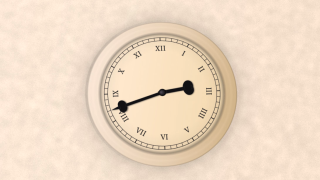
2,42
